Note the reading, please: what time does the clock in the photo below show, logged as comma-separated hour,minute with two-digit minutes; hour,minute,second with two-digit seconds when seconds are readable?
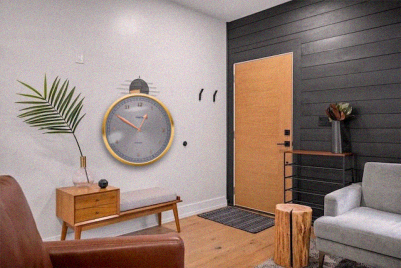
12,50
